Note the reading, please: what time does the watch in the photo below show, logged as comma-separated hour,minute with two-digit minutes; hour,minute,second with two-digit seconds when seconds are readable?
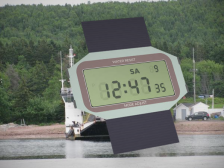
12,47,35
